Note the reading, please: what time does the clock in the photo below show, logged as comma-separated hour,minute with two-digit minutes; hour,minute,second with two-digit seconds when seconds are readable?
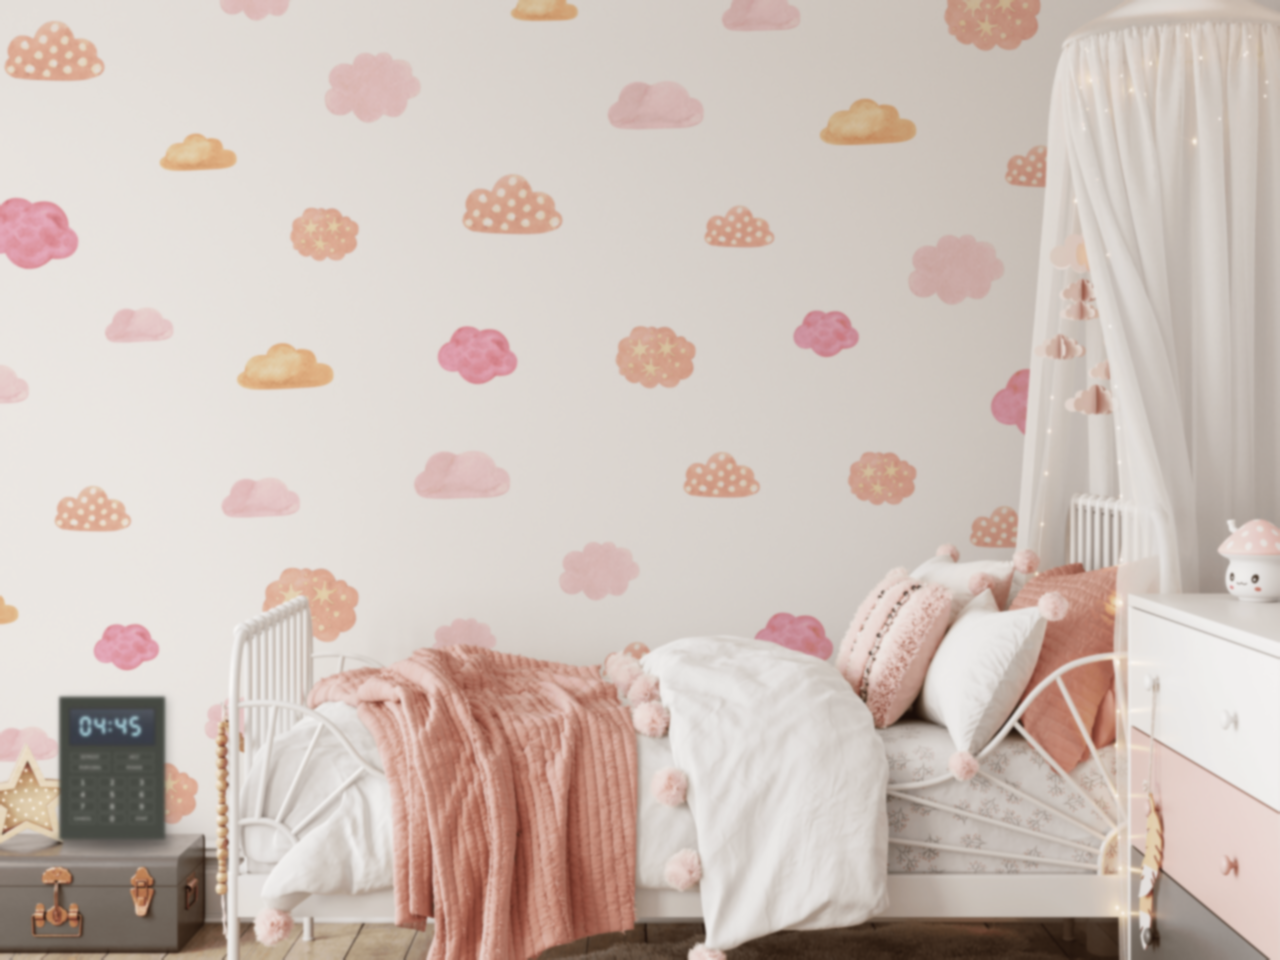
4,45
